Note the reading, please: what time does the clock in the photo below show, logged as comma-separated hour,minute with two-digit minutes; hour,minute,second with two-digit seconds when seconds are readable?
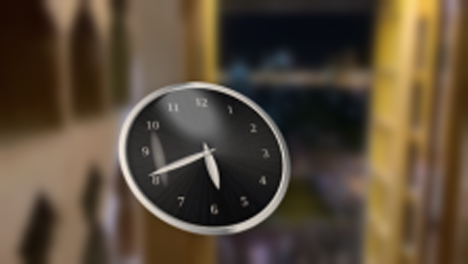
5,41
